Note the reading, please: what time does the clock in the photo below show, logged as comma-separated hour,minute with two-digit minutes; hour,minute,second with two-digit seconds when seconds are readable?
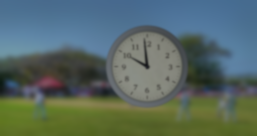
9,59
